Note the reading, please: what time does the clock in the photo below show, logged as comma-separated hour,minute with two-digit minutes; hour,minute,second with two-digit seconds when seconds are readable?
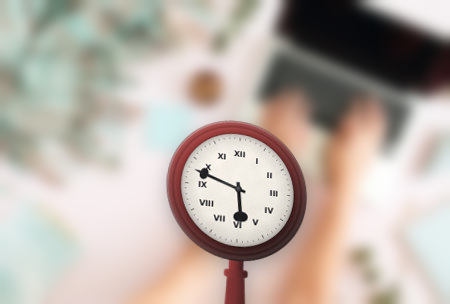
5,48
